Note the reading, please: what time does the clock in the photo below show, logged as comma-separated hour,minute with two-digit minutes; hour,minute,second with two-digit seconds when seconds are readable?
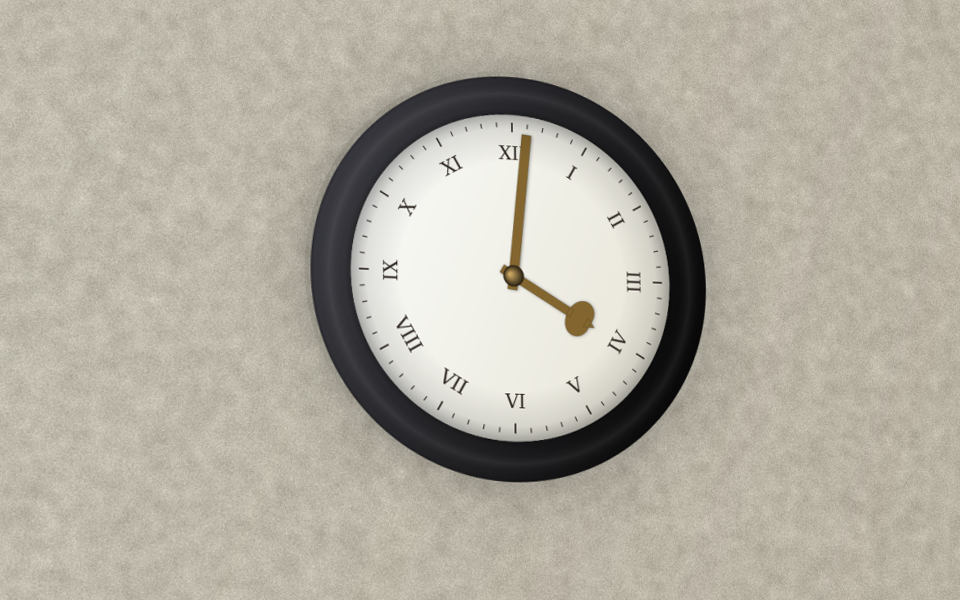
4,01
